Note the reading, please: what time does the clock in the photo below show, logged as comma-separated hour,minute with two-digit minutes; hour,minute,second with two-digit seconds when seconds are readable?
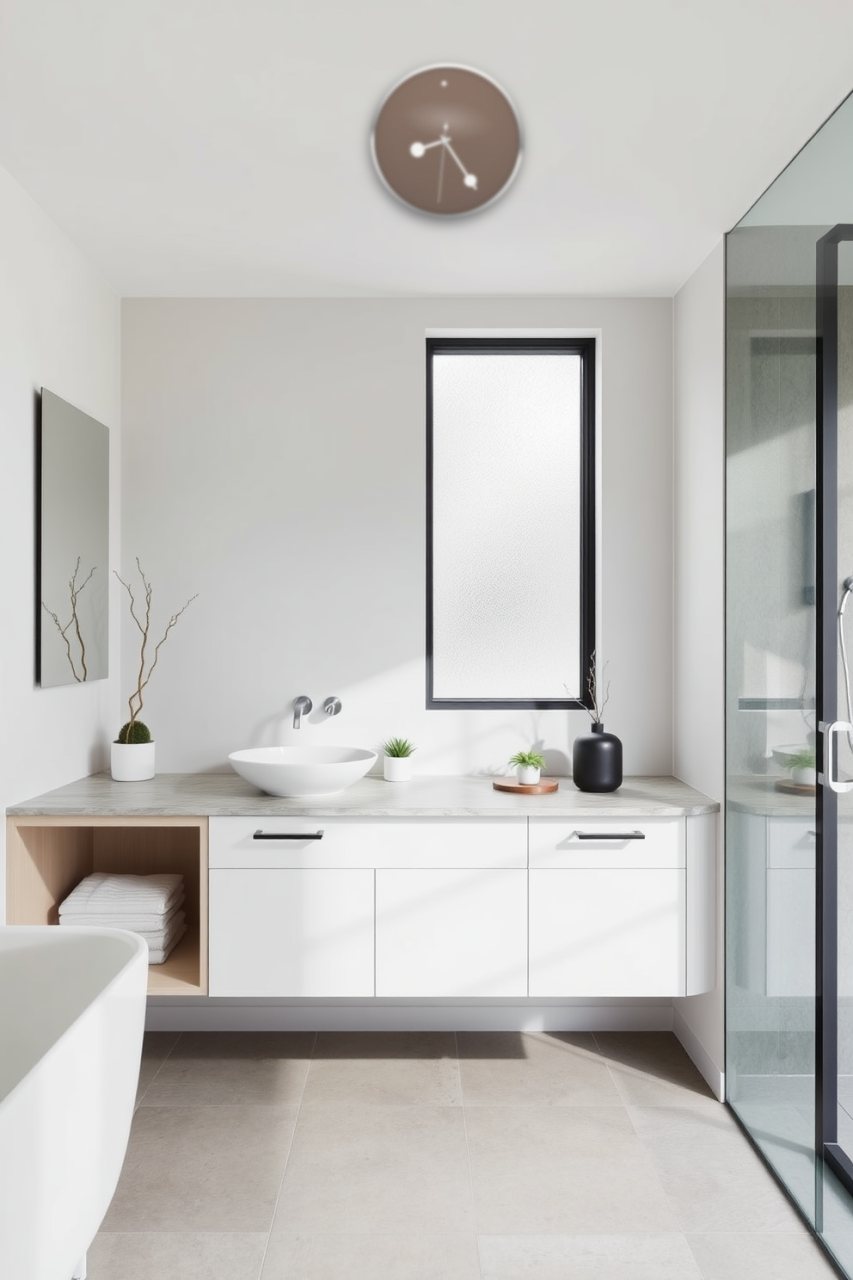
8,24,31
